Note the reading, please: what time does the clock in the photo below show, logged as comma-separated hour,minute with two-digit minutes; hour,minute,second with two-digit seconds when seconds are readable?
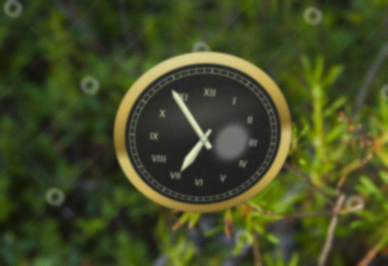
6,54
